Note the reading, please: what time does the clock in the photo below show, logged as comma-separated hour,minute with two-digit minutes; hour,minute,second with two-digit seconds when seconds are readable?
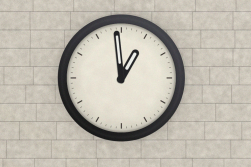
12,59
